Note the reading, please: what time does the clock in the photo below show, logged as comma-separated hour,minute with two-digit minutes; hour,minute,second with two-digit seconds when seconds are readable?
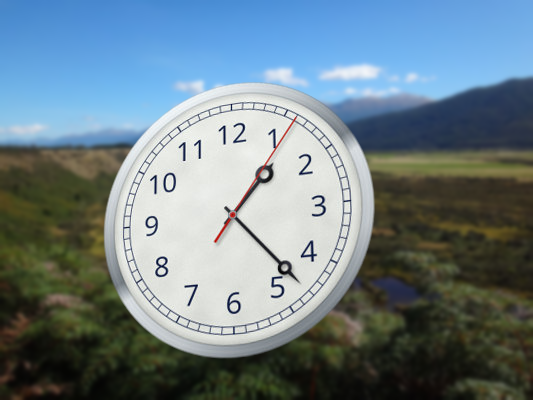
1,23,06
